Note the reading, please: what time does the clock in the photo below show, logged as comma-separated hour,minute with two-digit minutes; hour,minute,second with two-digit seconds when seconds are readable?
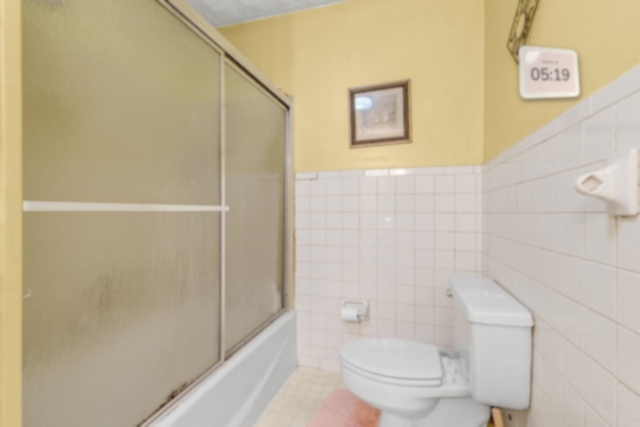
5,19
